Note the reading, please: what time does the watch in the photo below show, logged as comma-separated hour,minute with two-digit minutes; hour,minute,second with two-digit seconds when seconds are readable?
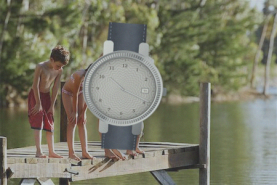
10,19
